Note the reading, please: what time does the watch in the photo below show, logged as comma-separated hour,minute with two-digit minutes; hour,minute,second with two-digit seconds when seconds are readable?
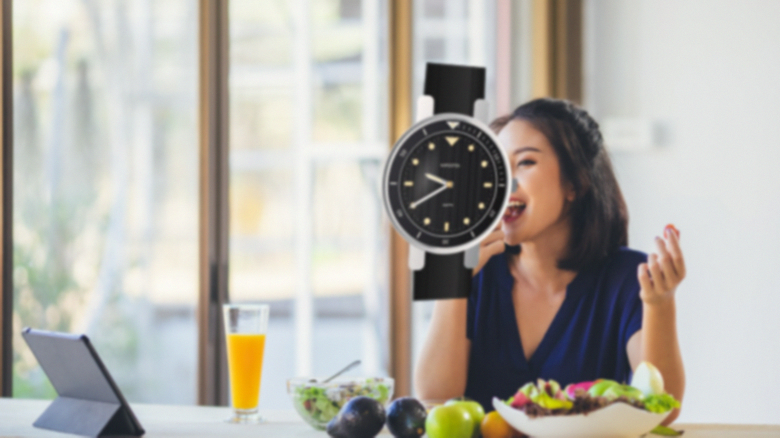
9,40
